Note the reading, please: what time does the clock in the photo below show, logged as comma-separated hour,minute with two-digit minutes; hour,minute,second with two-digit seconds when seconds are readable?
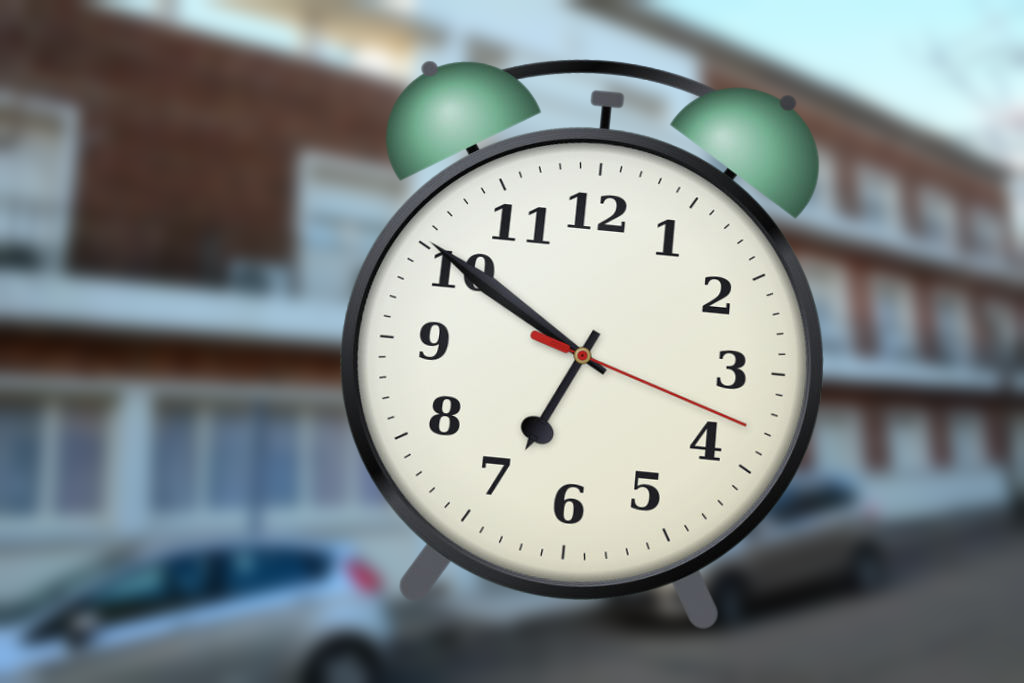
6,50,18
